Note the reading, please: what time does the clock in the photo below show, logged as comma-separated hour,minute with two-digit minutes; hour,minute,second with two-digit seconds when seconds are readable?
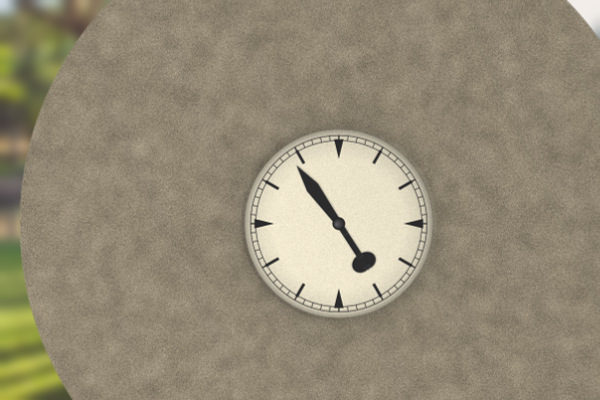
4,54
